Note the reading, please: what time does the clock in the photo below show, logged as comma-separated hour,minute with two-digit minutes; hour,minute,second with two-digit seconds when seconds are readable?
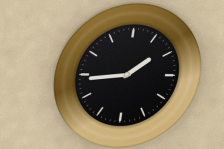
1,44
